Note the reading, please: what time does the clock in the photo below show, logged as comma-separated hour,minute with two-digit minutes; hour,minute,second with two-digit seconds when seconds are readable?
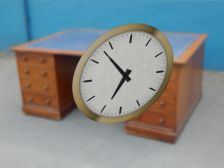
6,53
